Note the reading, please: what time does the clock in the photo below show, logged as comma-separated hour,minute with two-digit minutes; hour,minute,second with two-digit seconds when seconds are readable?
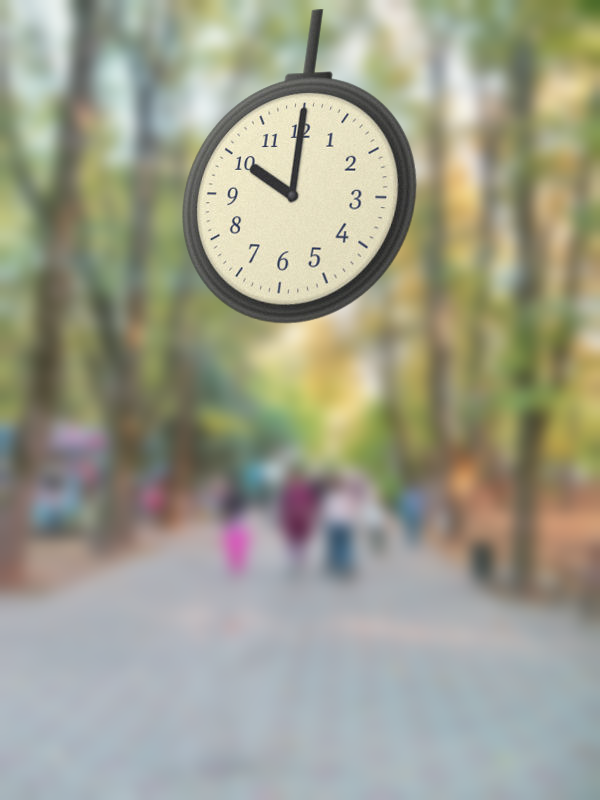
10,00
